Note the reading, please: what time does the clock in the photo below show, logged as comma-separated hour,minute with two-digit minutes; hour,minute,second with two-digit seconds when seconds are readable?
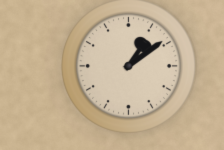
1,09
